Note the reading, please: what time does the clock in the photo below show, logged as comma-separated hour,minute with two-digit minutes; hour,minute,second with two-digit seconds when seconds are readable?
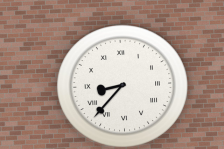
8,37
